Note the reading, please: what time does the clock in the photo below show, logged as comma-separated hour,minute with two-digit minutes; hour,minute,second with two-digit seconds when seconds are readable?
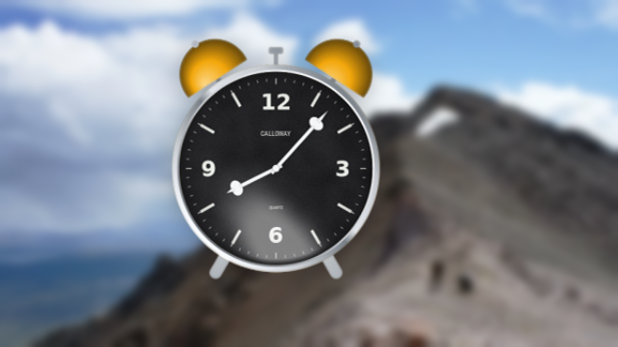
8,07
